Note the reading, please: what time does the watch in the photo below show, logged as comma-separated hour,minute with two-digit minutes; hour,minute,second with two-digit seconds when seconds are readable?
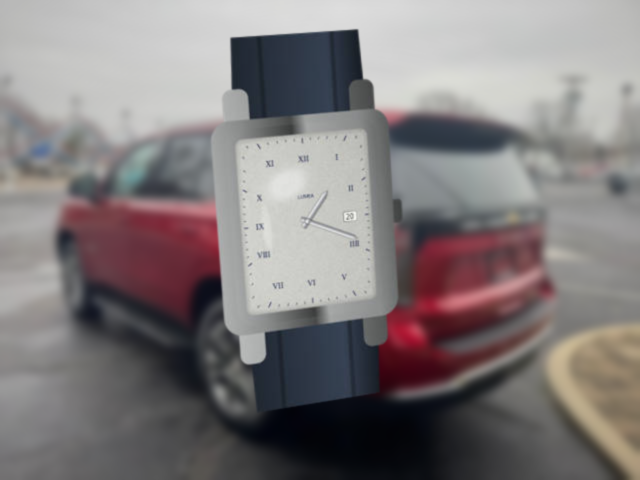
1,19
